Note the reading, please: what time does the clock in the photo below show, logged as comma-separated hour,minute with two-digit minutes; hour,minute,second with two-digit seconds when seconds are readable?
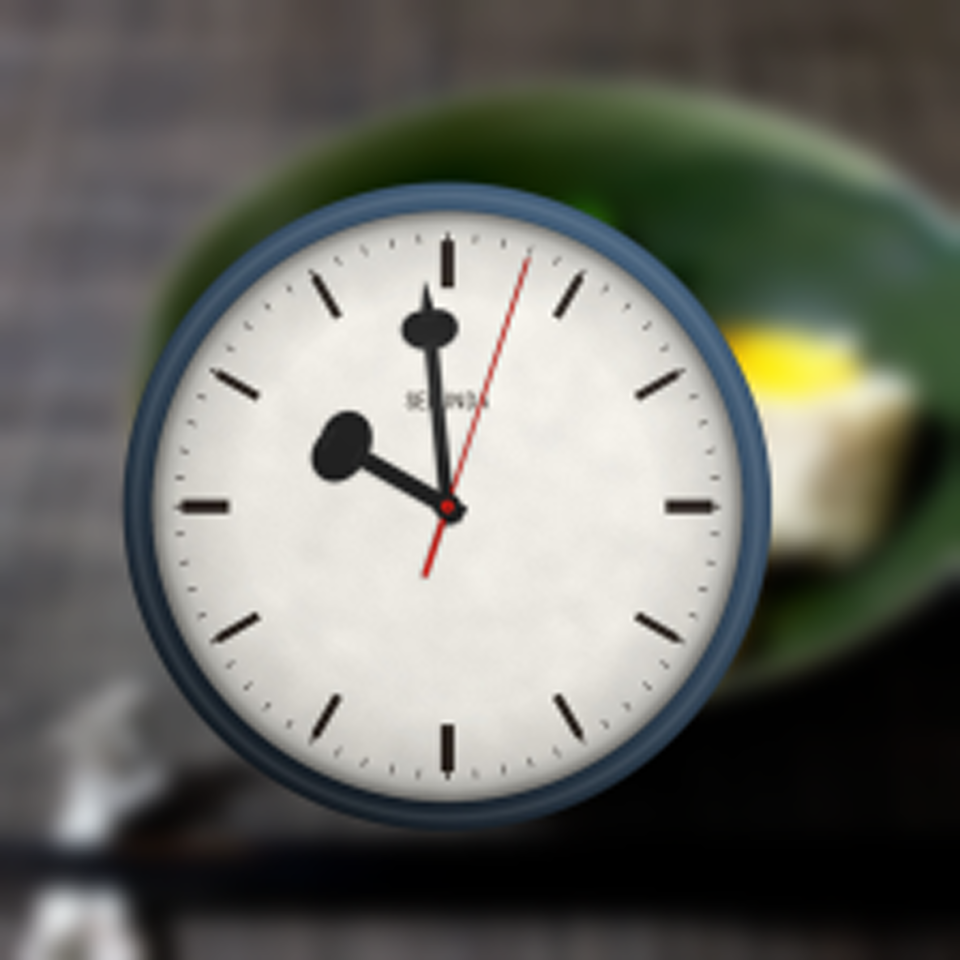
9,59,03
